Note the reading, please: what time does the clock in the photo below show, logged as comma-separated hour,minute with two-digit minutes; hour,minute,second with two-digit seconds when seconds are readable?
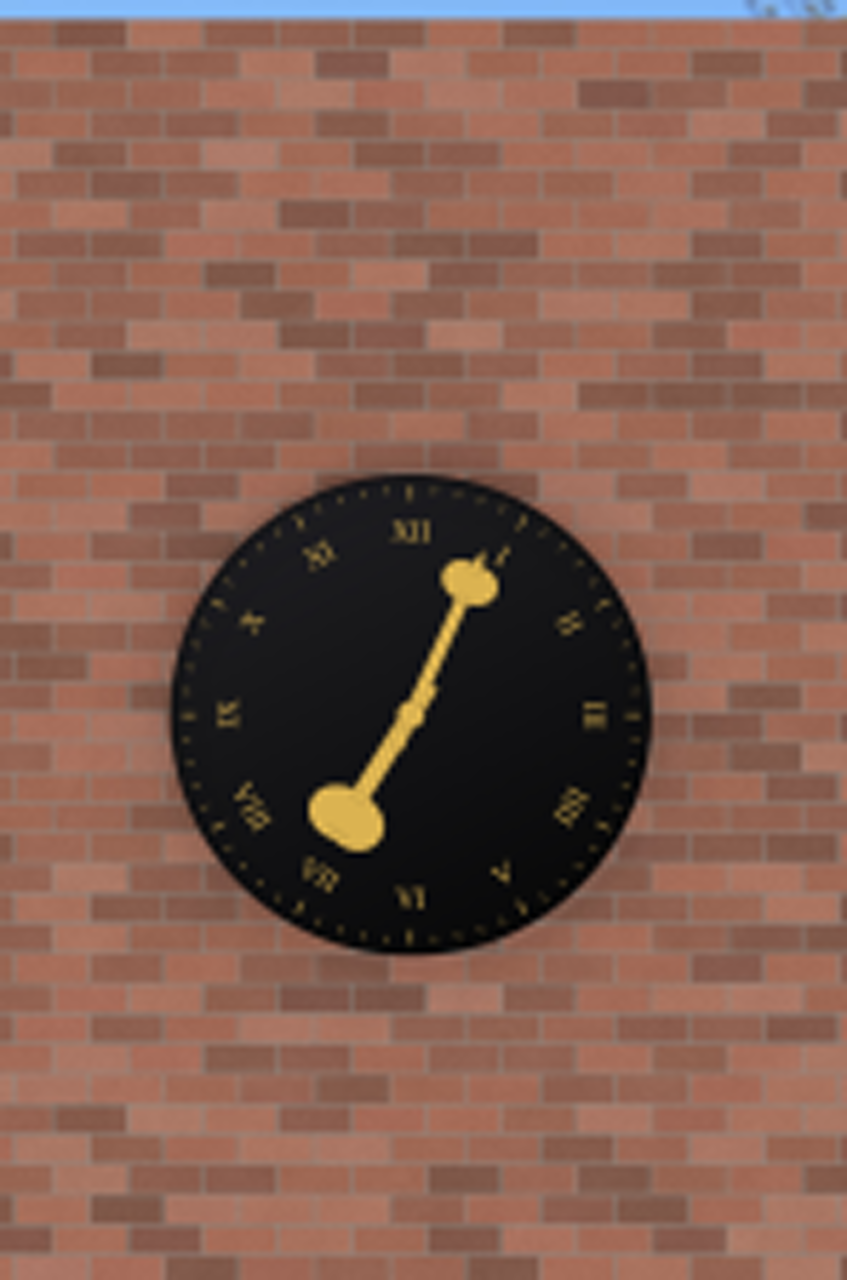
7,04
